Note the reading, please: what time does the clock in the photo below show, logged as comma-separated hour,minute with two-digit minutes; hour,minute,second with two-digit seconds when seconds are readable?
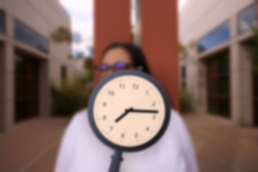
7,13
